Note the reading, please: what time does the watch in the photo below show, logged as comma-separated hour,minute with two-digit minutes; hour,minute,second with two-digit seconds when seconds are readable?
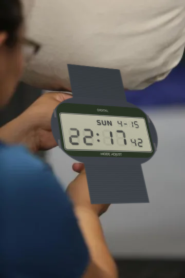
22,17
